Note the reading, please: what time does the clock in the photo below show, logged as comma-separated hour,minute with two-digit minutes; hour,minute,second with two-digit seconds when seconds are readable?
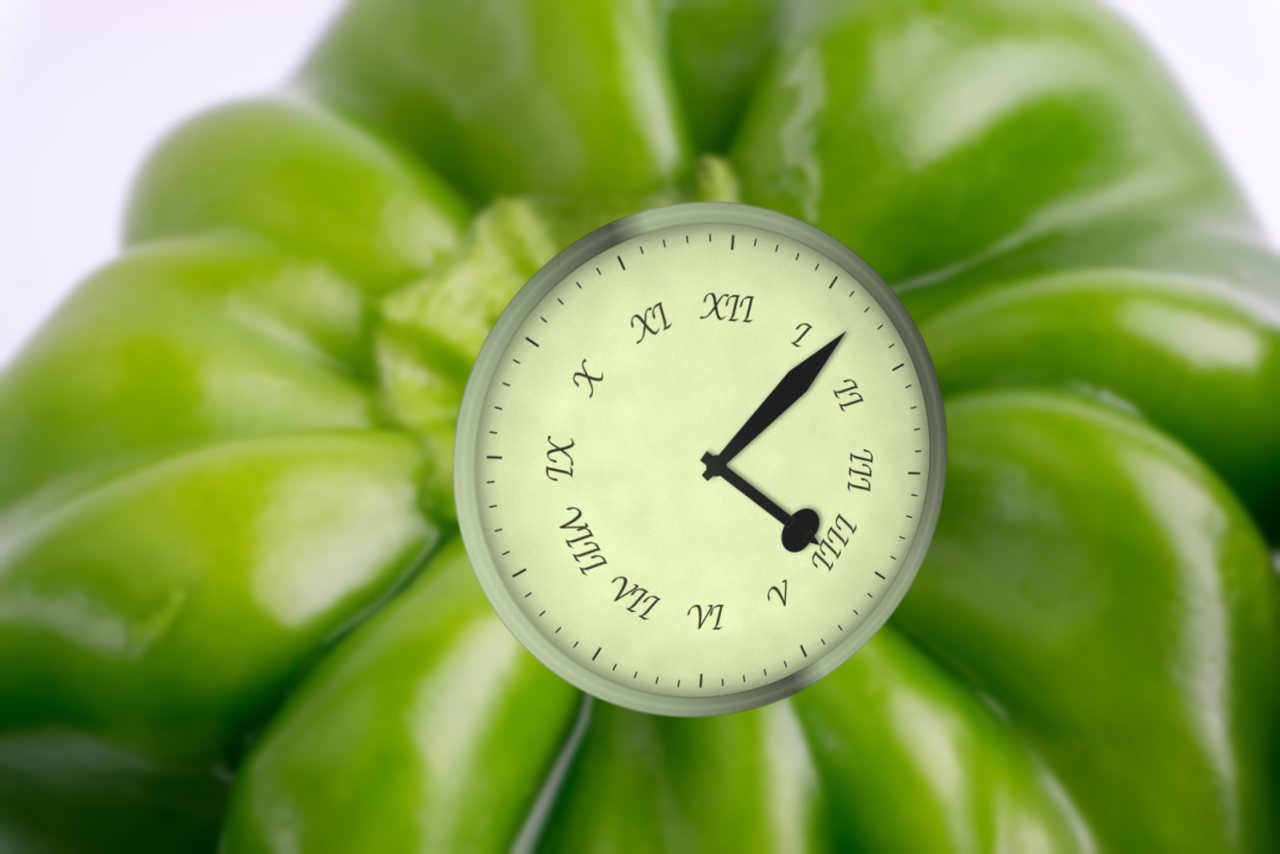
4,07
